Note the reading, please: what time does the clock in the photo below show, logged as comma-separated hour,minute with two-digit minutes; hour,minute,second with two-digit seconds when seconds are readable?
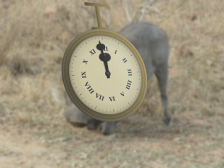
11,59
